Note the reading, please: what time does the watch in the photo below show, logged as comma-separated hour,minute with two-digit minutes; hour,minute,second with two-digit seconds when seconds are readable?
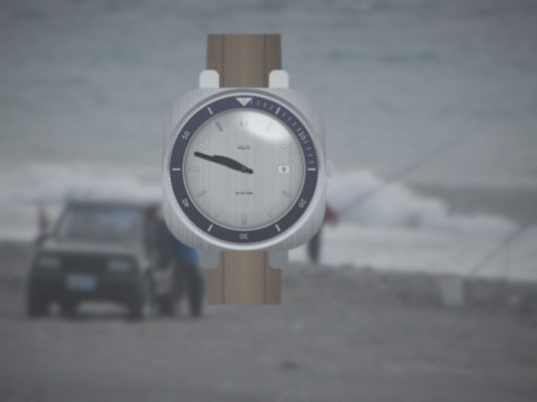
9,48
